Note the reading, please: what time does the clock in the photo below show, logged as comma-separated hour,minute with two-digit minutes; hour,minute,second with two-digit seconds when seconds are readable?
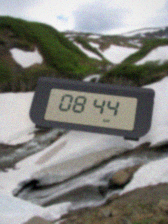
8,44
